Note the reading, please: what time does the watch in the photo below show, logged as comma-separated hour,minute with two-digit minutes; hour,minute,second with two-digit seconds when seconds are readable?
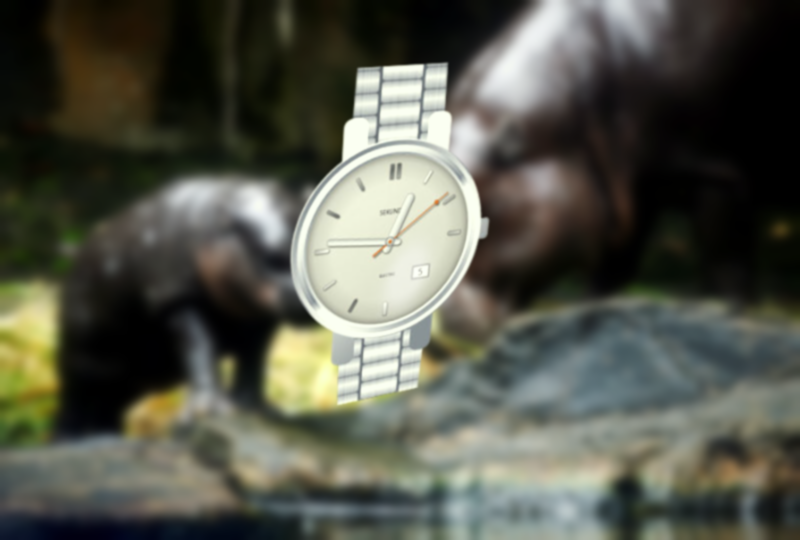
12,46,09
